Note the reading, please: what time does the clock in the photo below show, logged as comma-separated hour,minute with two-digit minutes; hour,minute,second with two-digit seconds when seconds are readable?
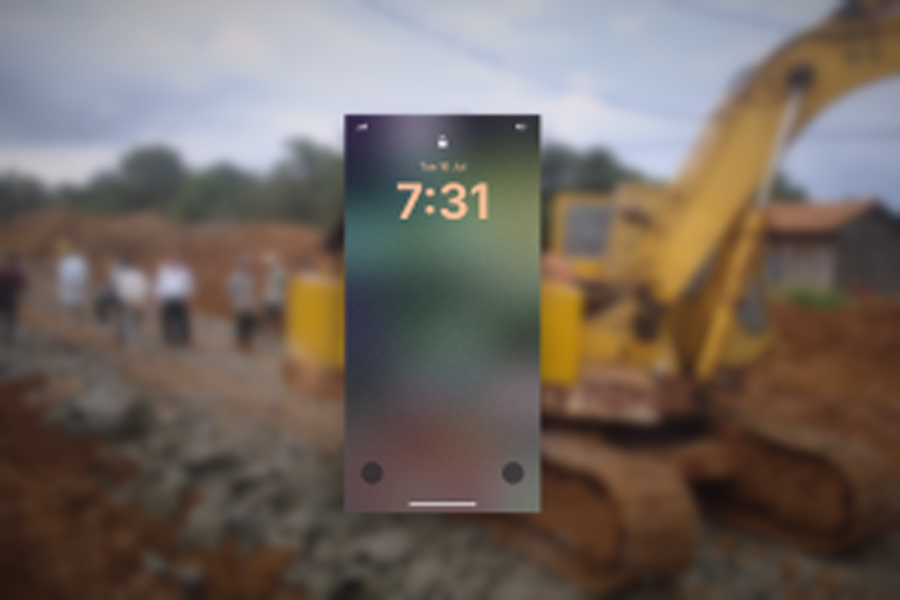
7,31
